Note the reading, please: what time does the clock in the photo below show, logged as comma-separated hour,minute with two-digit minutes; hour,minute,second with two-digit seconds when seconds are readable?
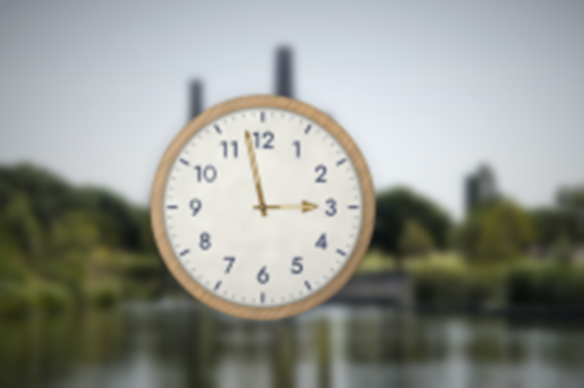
2,58
